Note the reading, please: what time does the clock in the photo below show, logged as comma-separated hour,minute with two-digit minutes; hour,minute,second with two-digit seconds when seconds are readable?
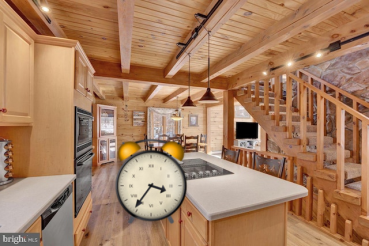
3,36
